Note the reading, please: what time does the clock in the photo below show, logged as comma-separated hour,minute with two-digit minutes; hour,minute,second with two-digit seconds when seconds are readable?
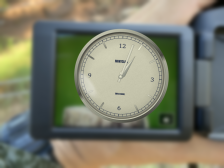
1,03
